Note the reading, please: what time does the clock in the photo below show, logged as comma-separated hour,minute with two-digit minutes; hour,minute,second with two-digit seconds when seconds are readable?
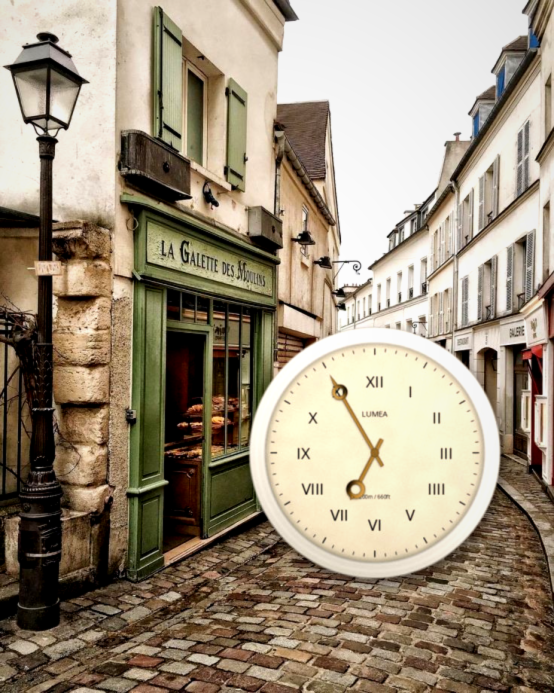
6,55
